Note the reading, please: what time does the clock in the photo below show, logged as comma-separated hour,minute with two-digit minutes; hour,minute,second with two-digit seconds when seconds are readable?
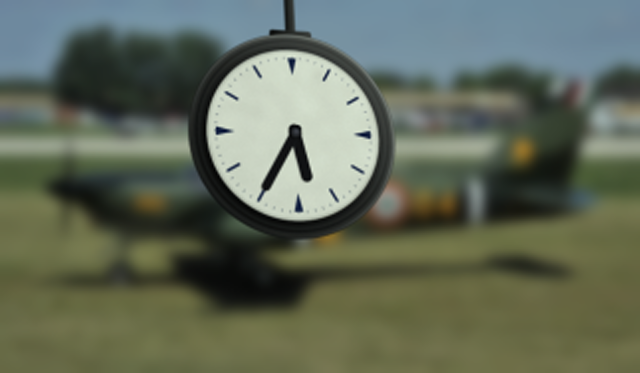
5,35
